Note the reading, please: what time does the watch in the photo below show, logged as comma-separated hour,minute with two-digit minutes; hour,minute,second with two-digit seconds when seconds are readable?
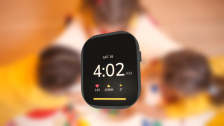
4,02
